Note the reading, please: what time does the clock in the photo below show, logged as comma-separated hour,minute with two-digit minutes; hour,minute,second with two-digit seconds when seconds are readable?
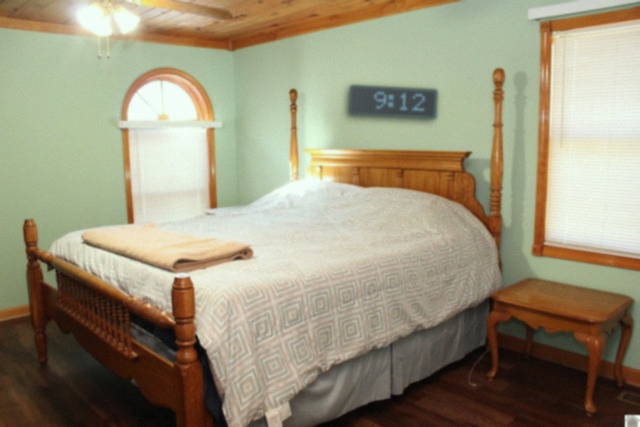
9,12
